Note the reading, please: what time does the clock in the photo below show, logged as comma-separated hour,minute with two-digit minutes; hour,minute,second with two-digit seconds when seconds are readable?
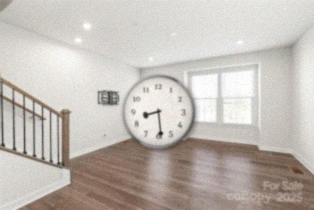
8,29
